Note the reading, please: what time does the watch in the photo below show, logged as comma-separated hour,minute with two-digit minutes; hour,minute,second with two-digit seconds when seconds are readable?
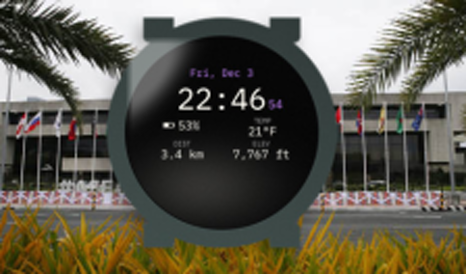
22,46
